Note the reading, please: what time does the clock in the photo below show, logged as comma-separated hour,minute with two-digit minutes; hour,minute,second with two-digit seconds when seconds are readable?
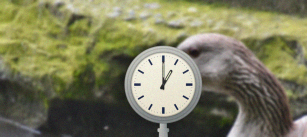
1,00
